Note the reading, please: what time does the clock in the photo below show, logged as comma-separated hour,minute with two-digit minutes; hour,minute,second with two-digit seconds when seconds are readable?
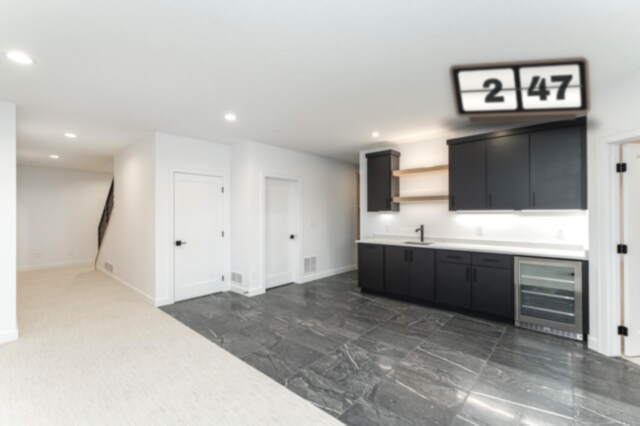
2,47
